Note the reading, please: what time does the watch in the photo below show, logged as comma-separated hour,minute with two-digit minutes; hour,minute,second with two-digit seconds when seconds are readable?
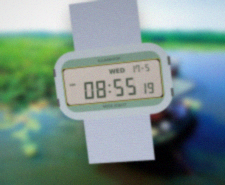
8,55,19
